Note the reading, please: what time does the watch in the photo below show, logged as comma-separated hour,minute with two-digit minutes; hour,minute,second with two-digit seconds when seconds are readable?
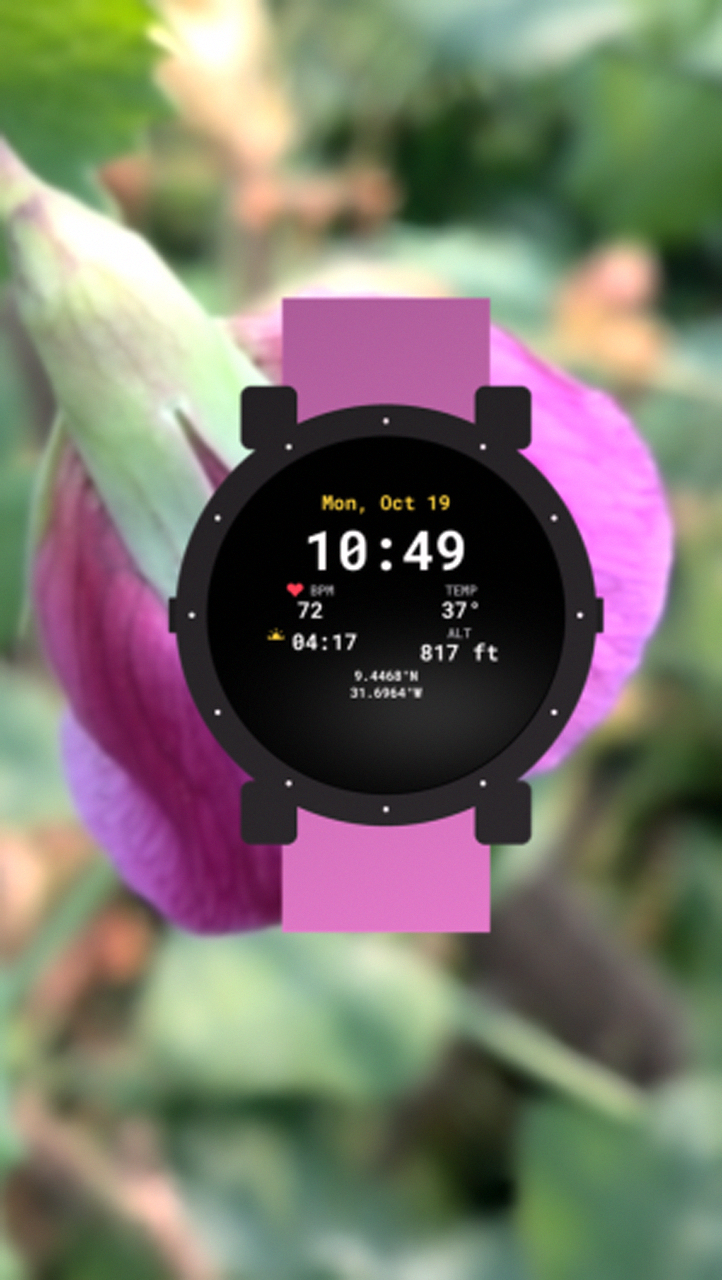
10,49
